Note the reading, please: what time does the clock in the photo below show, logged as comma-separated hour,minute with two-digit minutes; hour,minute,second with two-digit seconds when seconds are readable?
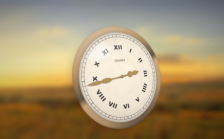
2,44
